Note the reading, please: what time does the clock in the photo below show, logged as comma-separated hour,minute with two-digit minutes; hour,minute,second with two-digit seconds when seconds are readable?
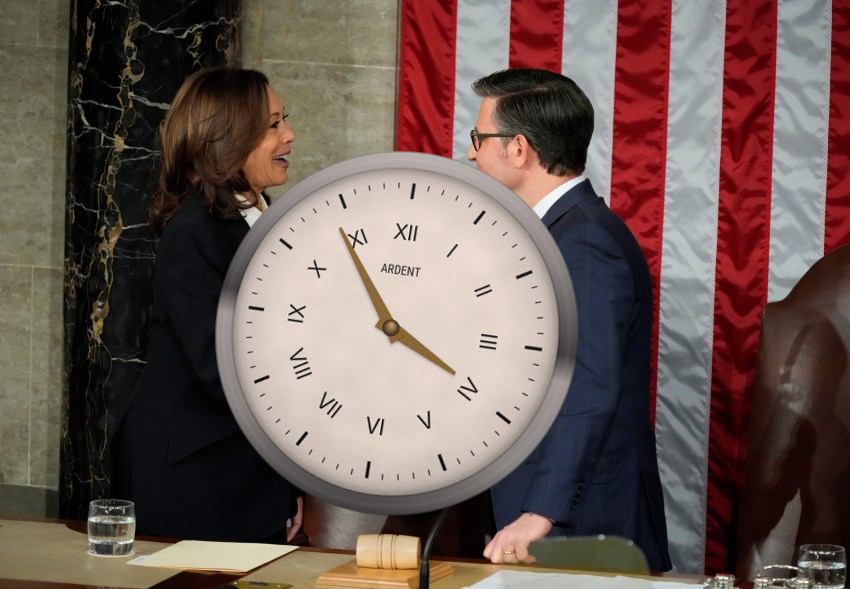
3,54
